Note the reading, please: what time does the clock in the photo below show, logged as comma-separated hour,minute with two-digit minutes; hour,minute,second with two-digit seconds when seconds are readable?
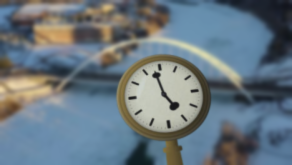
4,58
